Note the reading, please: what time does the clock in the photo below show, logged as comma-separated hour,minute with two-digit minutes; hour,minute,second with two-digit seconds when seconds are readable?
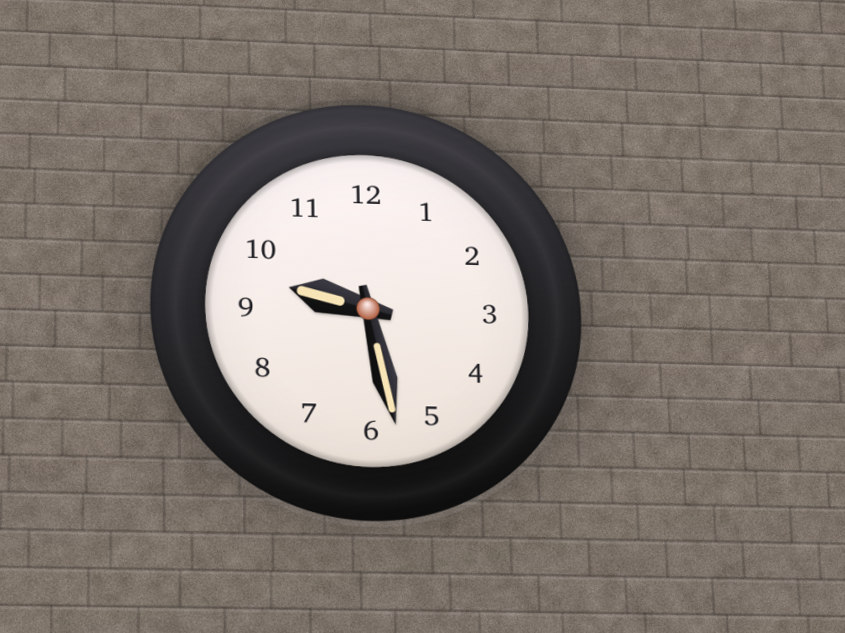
9,28
